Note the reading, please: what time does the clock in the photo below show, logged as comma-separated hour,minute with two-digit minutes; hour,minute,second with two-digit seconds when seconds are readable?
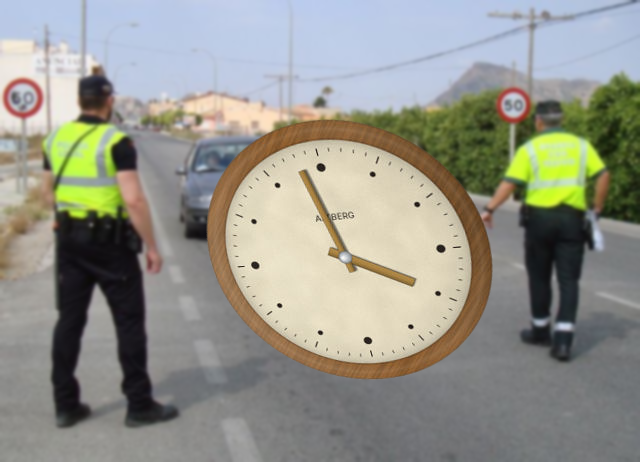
3,58
